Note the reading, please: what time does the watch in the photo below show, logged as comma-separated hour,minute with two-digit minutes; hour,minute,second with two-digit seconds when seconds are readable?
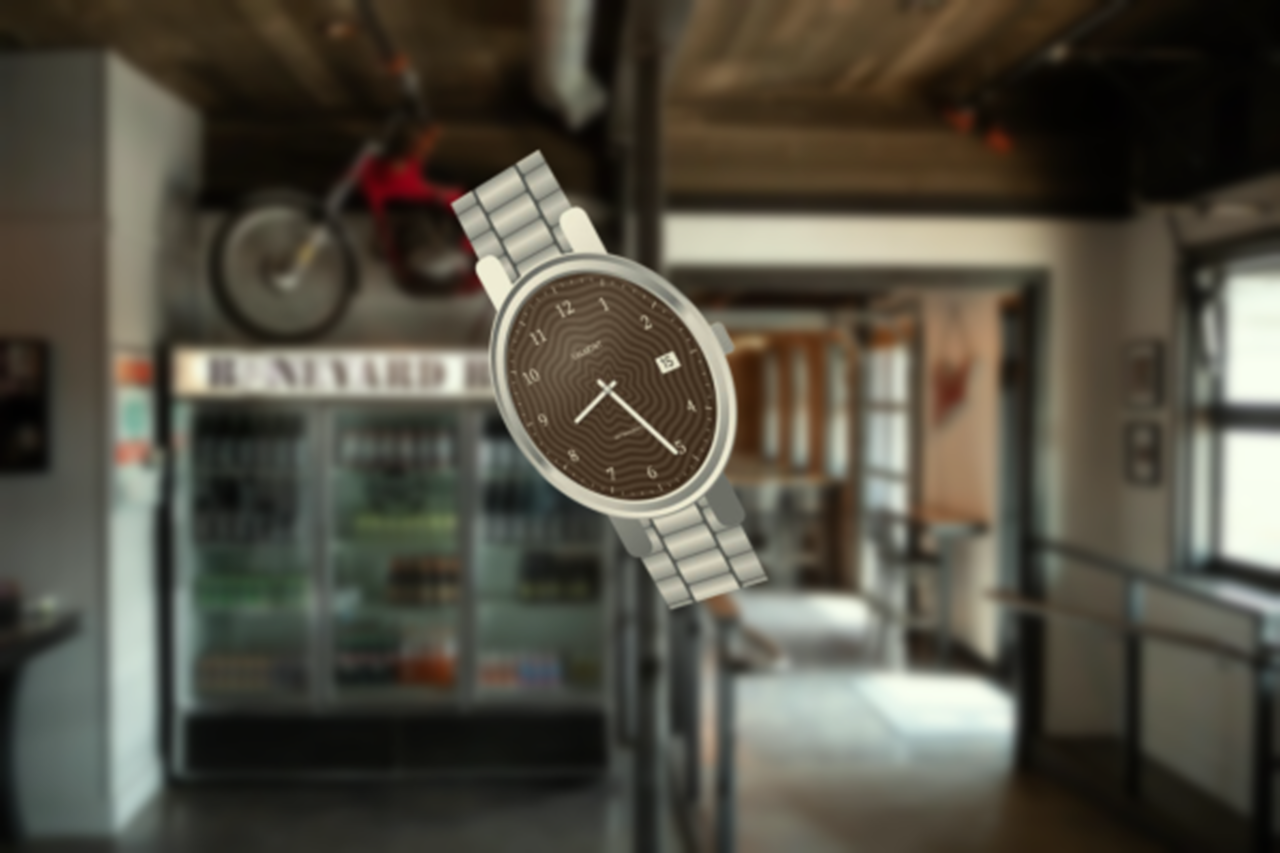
8,26
